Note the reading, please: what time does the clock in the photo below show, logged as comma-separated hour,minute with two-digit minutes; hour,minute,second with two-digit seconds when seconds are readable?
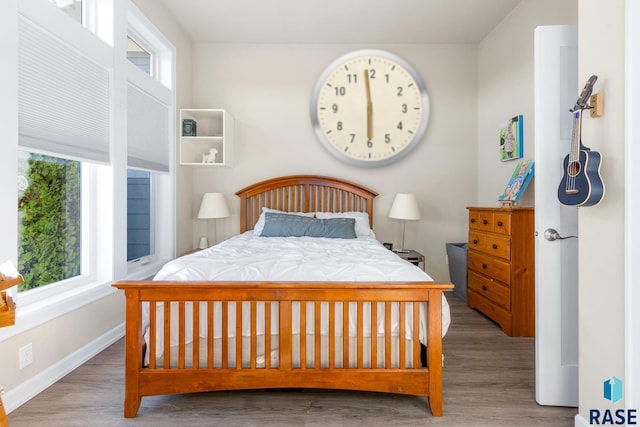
5,59
